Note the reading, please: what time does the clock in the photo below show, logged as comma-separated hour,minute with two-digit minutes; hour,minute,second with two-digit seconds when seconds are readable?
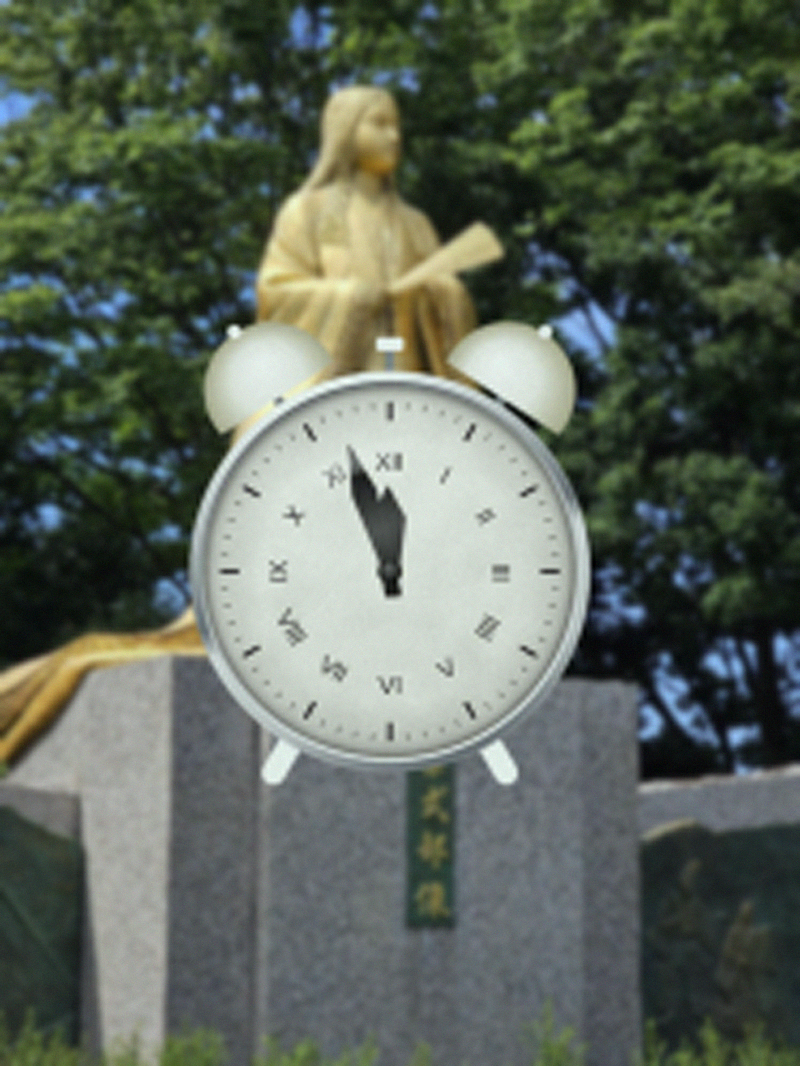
11,57
